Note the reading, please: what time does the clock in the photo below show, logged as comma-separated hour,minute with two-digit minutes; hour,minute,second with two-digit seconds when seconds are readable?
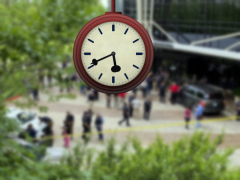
5,41
